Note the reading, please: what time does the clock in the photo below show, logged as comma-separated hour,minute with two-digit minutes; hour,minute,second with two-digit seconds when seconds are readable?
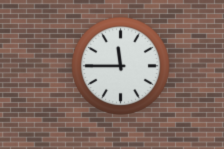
11,45
